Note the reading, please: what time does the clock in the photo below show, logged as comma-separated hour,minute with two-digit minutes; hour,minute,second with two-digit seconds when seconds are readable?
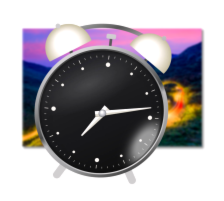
7,13
